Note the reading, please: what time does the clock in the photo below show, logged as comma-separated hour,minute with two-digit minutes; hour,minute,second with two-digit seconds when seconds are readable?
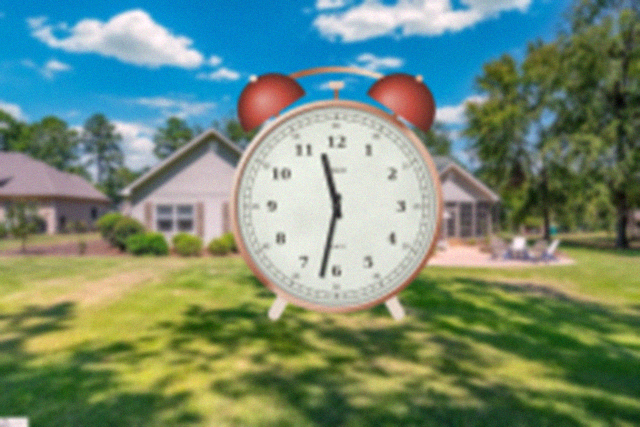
11,32
